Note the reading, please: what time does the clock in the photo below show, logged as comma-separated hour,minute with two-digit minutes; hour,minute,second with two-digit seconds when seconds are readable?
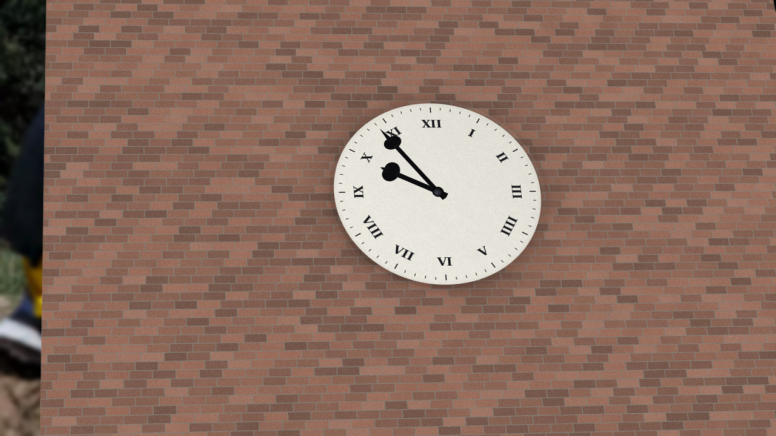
9,54
